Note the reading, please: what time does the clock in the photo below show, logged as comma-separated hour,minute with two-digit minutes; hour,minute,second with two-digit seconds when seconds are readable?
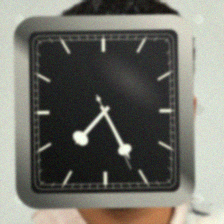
7,25,26
